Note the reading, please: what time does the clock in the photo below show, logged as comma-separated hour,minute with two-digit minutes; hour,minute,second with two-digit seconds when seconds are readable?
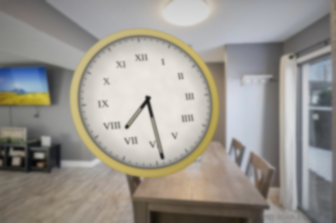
7,29
